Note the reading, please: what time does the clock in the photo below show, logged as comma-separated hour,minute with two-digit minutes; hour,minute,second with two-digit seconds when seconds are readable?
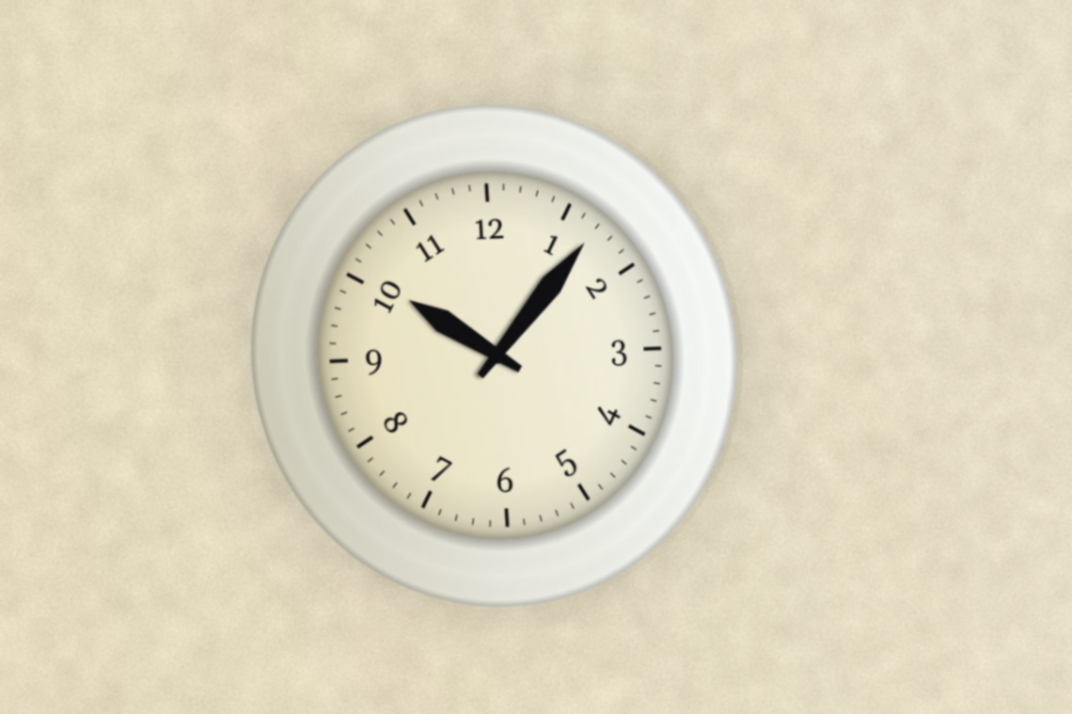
10,07
